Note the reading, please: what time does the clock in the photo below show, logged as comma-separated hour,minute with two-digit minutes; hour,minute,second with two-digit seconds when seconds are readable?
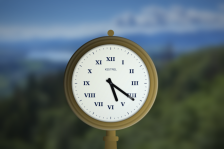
5,21
